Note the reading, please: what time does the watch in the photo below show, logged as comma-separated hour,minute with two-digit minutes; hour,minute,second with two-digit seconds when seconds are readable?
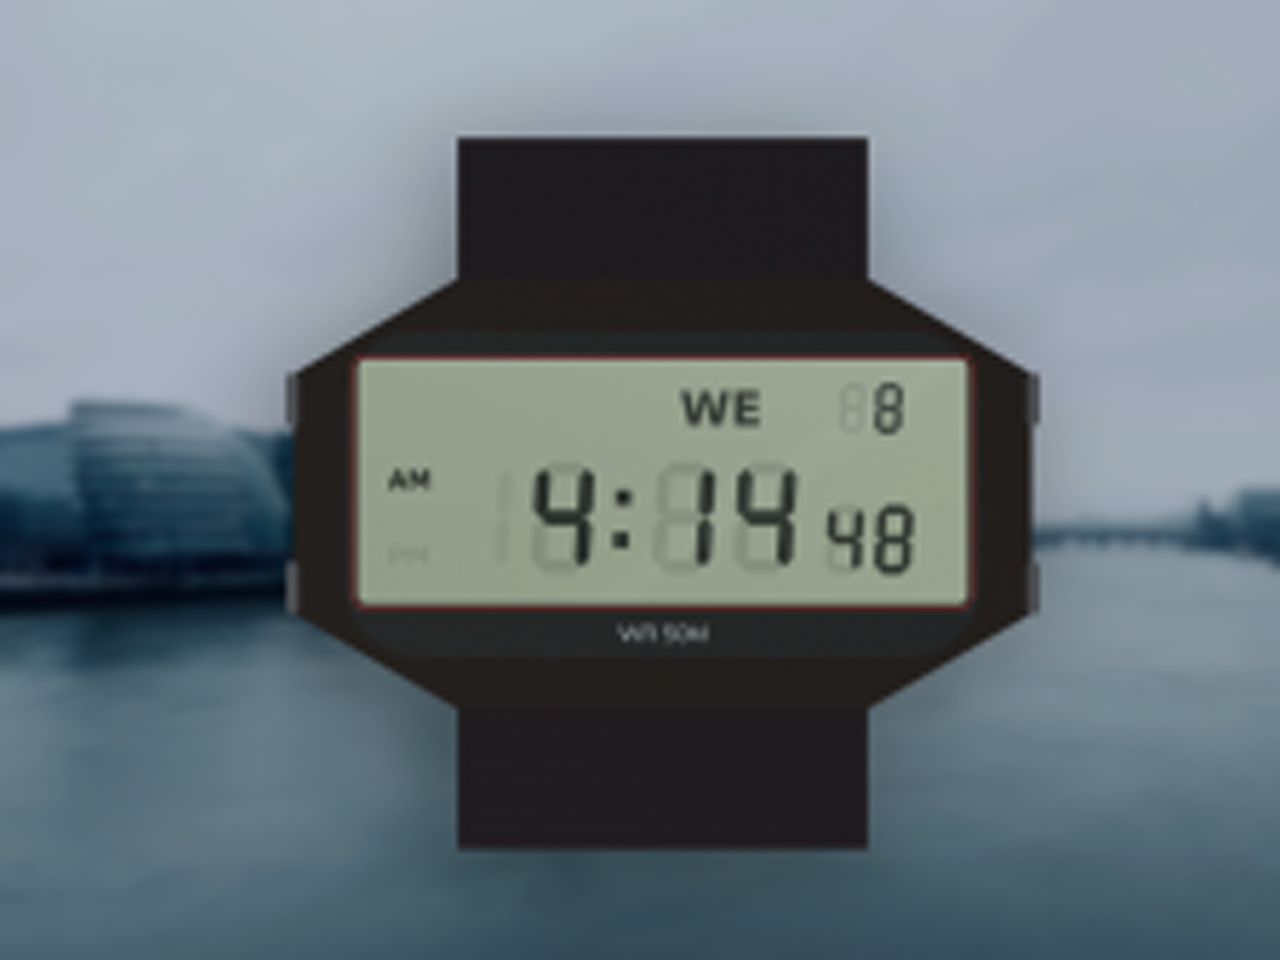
4,14,48
